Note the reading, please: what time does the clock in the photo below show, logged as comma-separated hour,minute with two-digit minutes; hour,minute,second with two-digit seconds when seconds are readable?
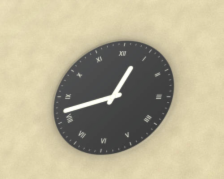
12,42
